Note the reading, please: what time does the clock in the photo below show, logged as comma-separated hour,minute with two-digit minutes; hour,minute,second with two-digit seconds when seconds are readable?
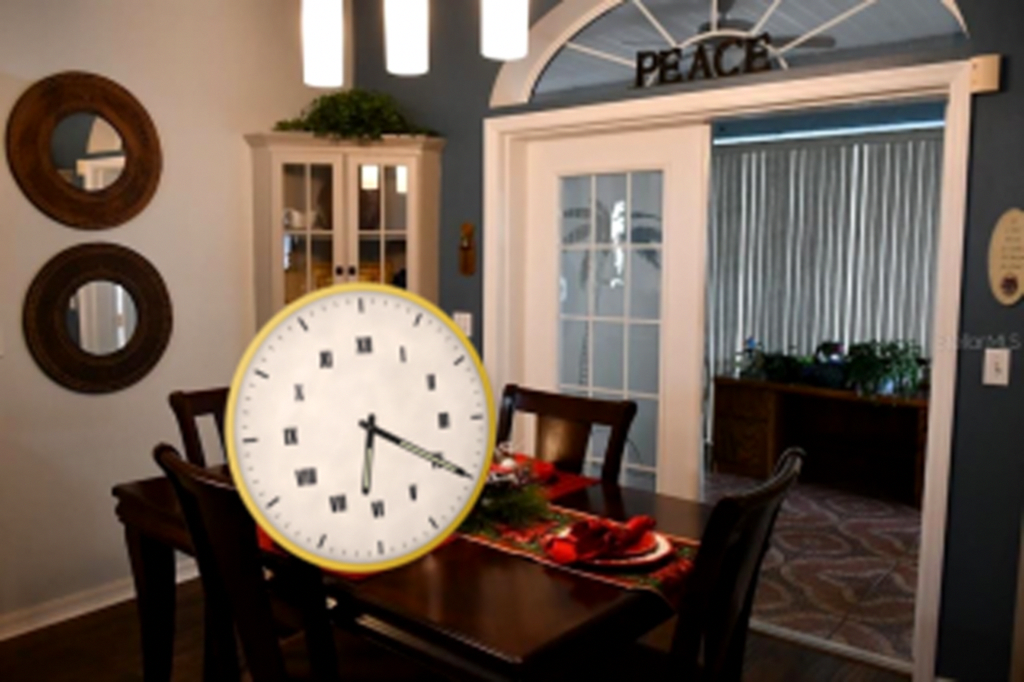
6,20
